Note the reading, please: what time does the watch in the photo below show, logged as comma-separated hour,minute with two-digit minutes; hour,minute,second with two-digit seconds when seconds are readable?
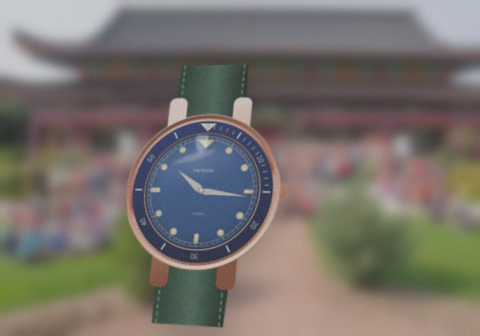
10,16
